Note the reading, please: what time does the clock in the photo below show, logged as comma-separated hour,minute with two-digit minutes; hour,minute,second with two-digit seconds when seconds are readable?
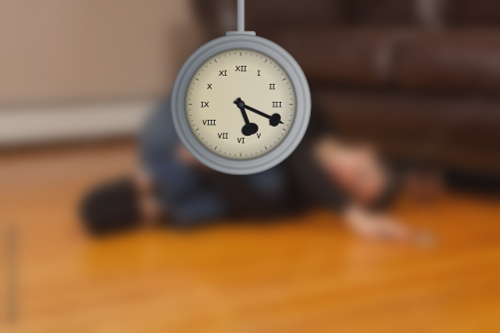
5,19
